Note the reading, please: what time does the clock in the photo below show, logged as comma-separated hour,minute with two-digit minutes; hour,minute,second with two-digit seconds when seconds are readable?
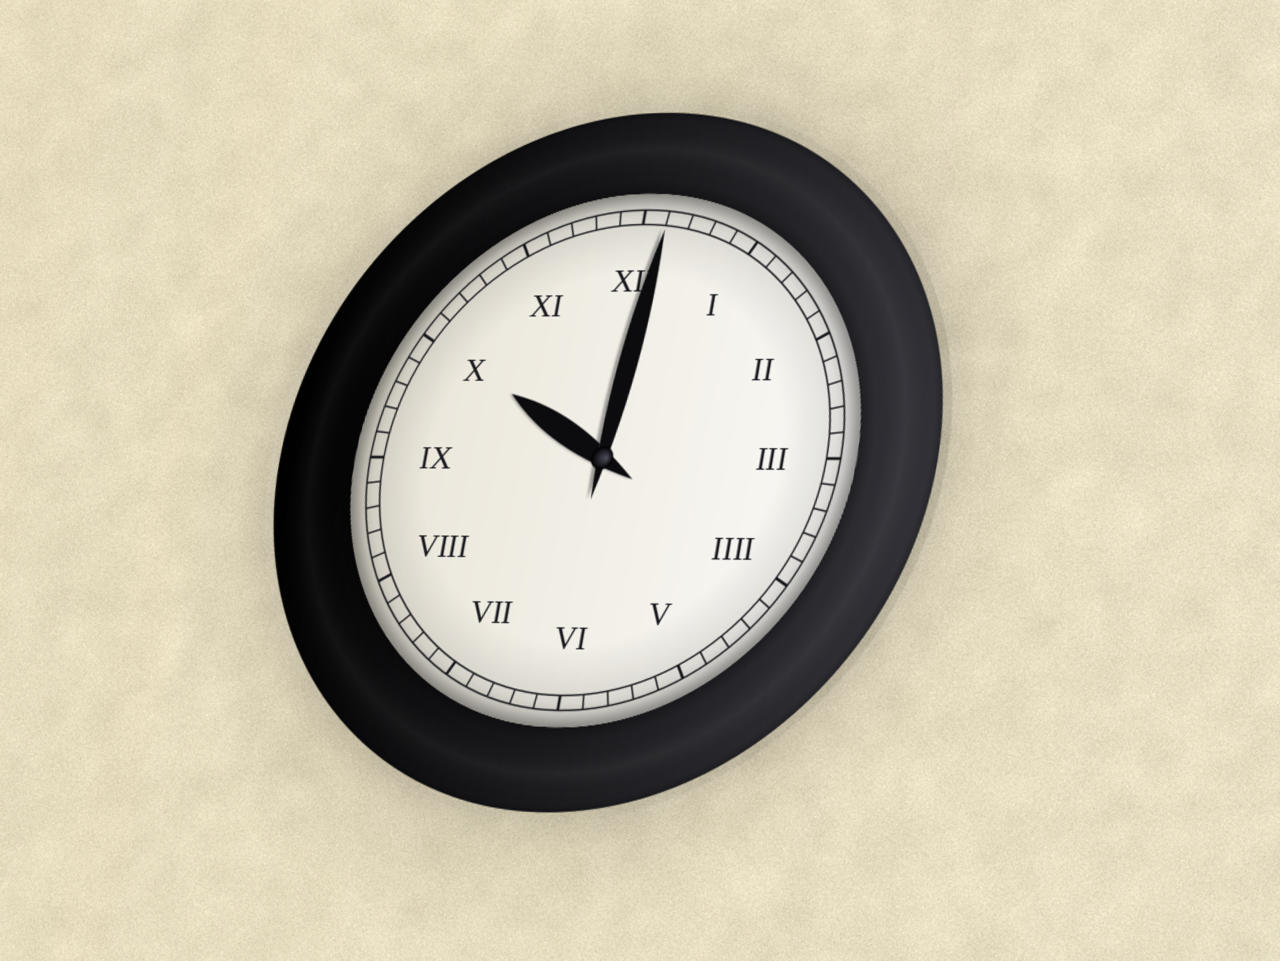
10,01
